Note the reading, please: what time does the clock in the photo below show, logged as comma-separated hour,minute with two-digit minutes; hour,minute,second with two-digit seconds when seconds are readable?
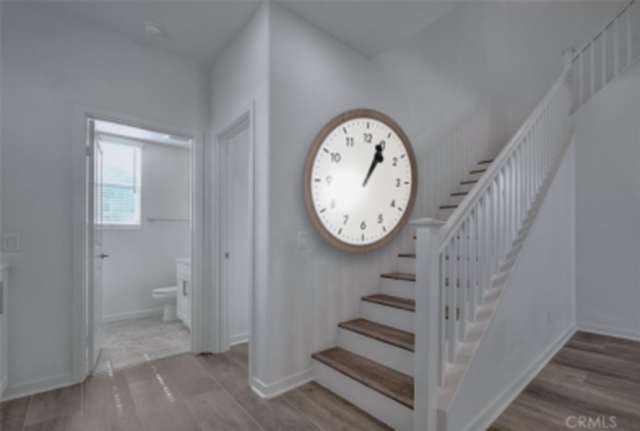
1,04
